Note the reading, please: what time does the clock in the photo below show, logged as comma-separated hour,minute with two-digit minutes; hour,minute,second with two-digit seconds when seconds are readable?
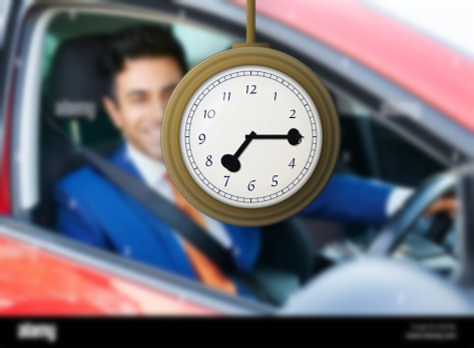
7,15
